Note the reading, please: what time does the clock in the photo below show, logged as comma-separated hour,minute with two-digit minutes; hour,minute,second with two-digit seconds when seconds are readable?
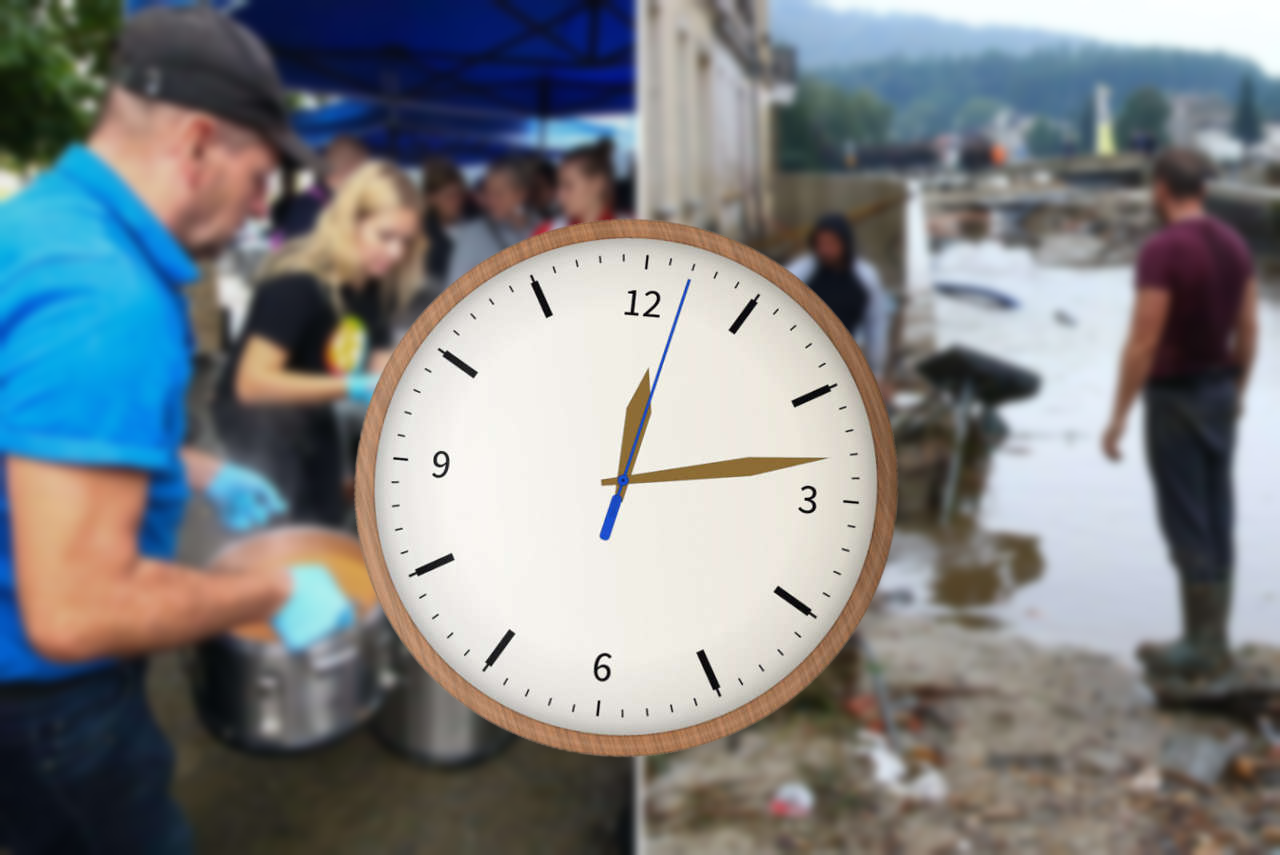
12,13,02
